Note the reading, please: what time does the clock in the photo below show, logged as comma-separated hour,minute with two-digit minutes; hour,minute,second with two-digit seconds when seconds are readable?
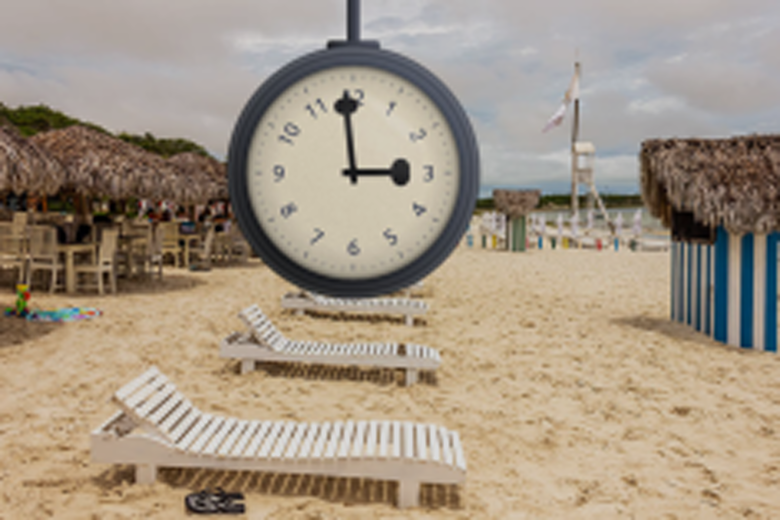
2,59
